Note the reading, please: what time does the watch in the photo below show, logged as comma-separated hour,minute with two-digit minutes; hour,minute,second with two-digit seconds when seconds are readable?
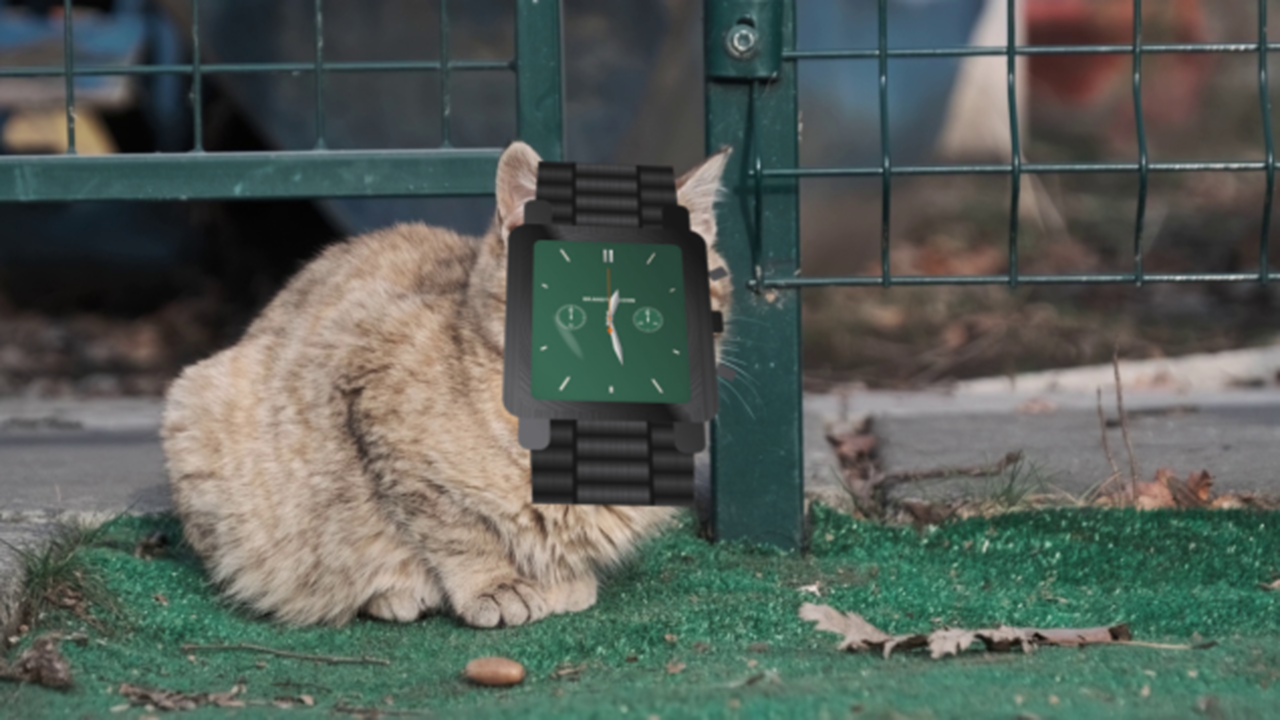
12,28
